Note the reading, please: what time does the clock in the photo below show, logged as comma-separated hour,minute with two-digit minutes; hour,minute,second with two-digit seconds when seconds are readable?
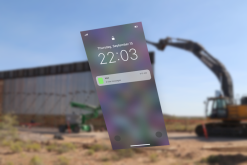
22,03
